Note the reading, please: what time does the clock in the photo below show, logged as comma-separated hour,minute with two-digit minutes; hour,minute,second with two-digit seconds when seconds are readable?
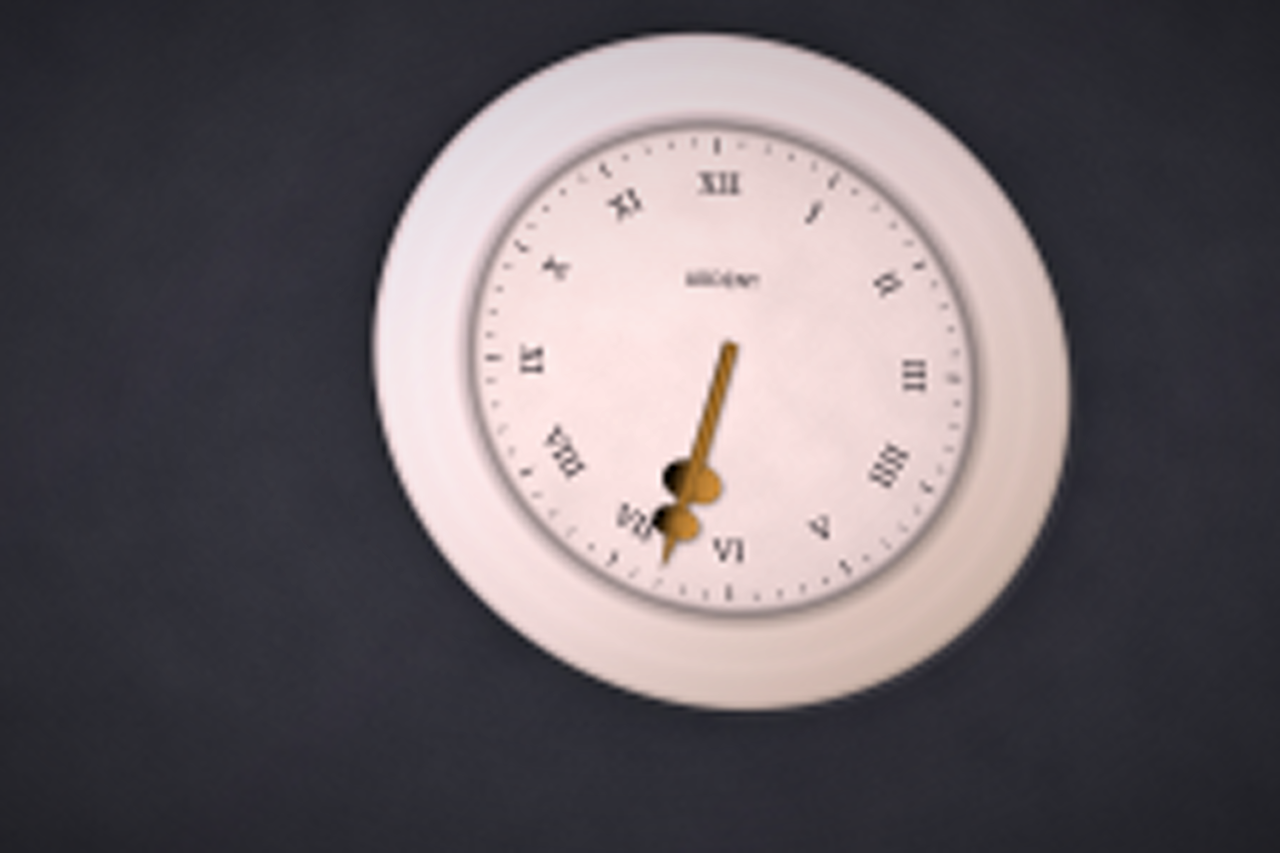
6,33
